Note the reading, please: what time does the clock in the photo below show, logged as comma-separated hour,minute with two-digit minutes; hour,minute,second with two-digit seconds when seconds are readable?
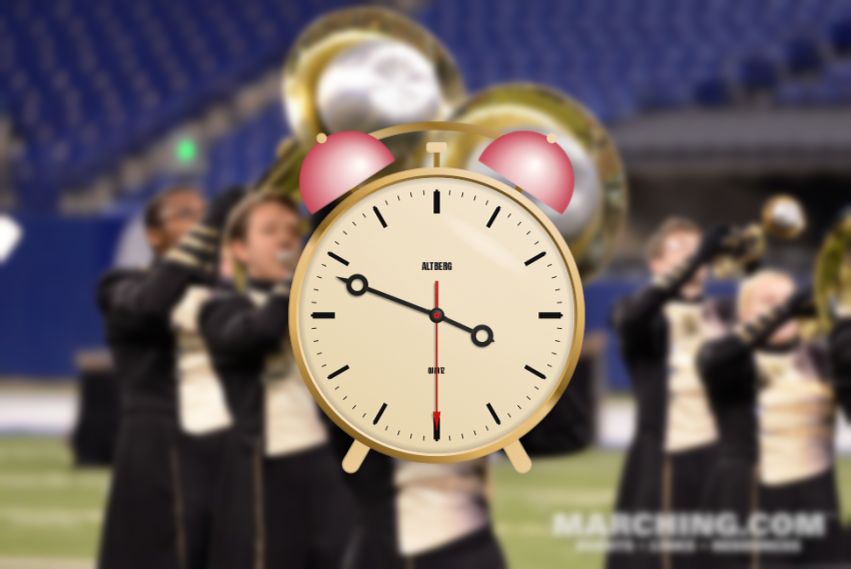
3,48,30
